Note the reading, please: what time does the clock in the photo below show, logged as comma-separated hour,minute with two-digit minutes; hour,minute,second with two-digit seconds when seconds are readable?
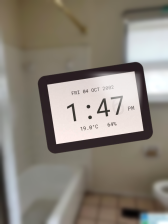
1,47
